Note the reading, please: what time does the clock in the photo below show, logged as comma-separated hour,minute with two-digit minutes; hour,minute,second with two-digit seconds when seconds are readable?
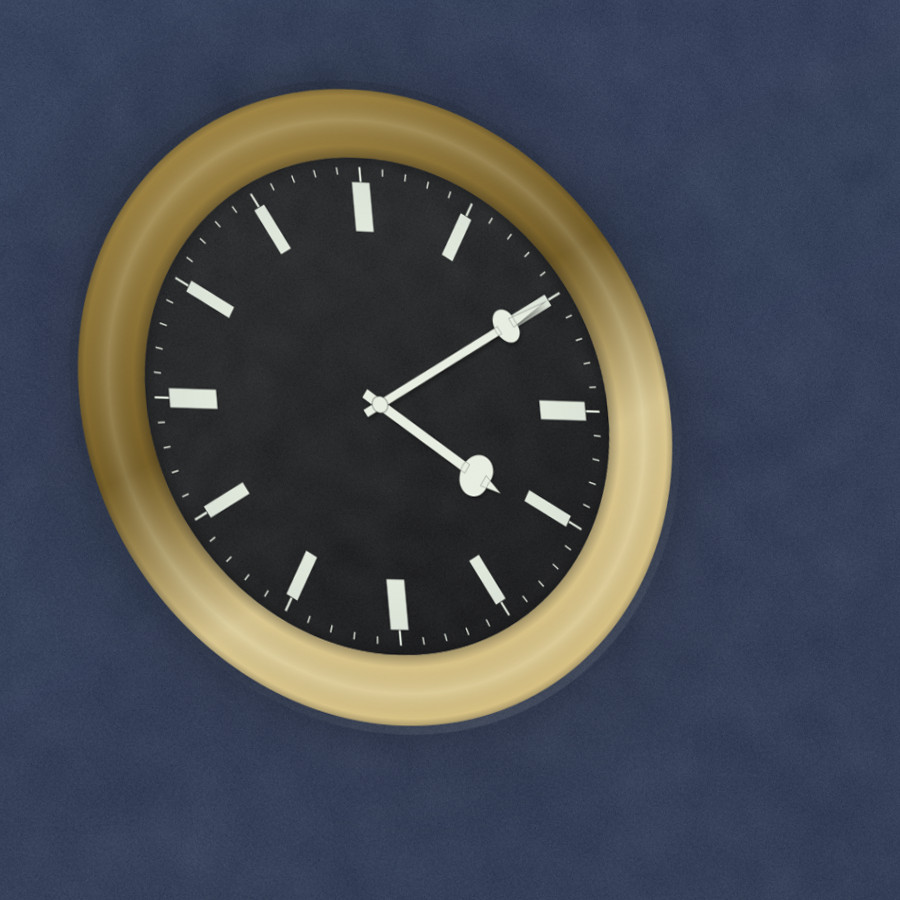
4,10
